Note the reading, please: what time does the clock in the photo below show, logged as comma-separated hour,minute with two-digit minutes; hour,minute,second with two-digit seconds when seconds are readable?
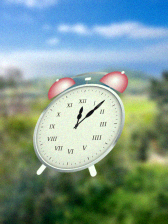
12,07
